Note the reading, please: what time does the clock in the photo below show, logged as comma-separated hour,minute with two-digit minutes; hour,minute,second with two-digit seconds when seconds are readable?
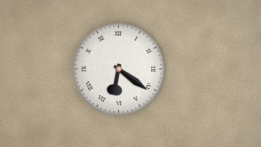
6,21
